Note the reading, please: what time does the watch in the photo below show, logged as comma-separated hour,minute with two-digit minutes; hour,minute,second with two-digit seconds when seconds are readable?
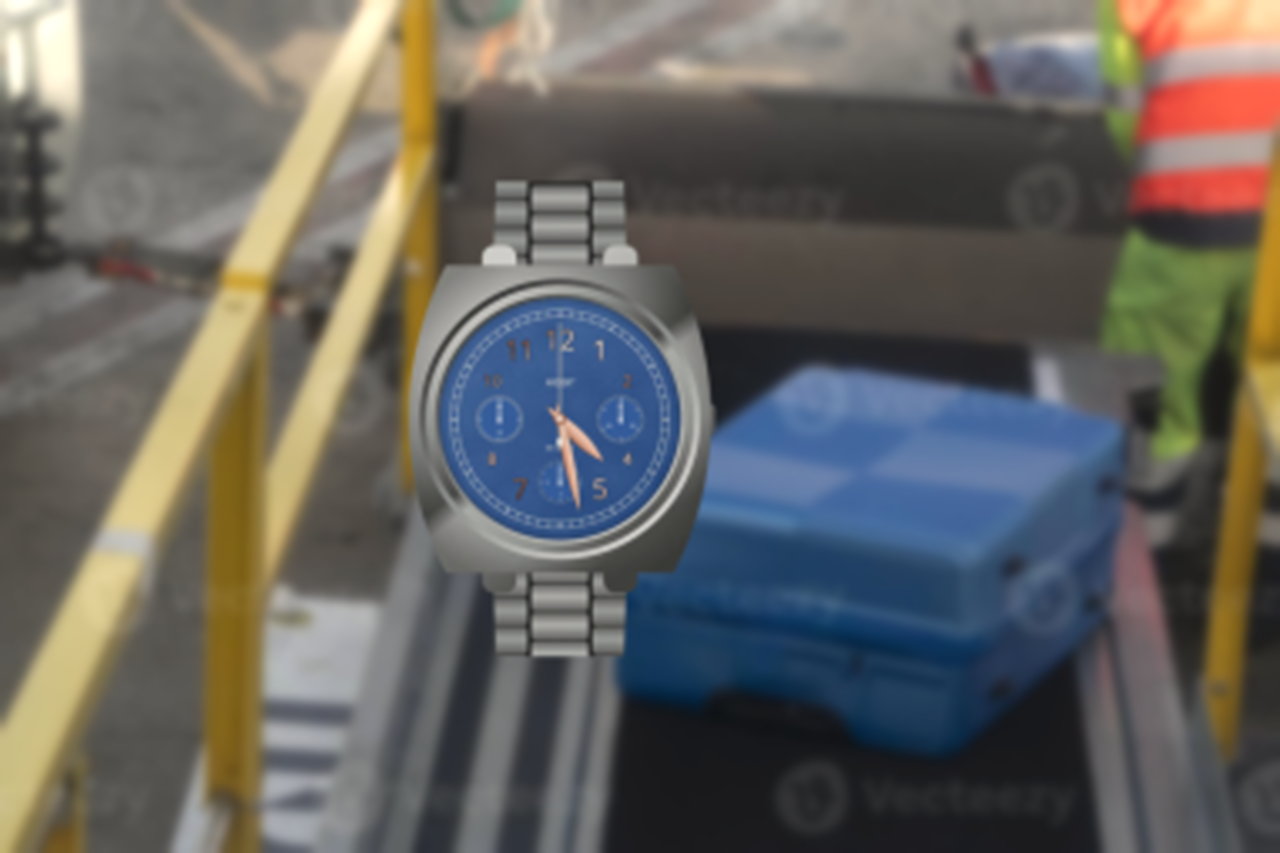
4,28
